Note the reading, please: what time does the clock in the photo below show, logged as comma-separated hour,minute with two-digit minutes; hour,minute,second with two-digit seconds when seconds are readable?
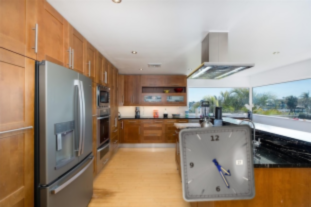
4,26
